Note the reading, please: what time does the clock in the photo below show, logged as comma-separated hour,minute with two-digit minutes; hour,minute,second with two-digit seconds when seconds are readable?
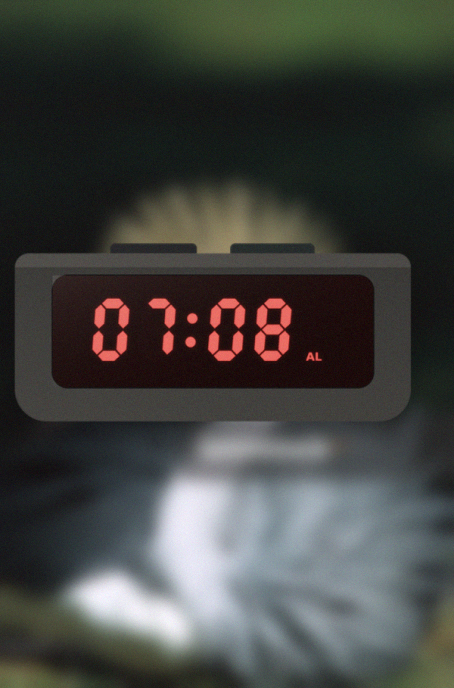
7,08
